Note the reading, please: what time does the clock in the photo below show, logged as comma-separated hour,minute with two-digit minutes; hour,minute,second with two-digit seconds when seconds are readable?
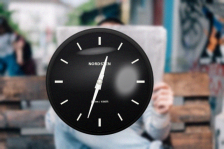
12,33
